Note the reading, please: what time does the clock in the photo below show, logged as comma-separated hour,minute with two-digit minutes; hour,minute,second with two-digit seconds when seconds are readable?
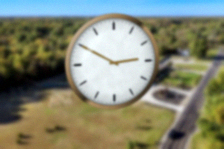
2,50
